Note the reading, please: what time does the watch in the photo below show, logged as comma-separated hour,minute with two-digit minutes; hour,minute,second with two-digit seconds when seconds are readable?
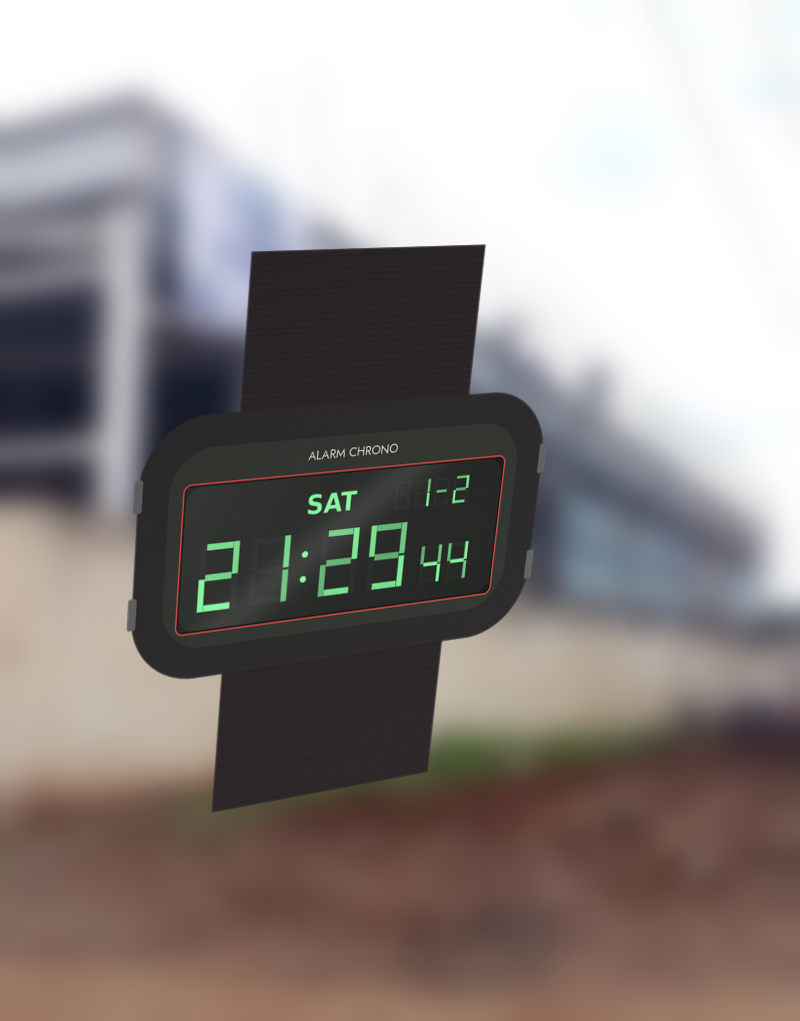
21,29,44
